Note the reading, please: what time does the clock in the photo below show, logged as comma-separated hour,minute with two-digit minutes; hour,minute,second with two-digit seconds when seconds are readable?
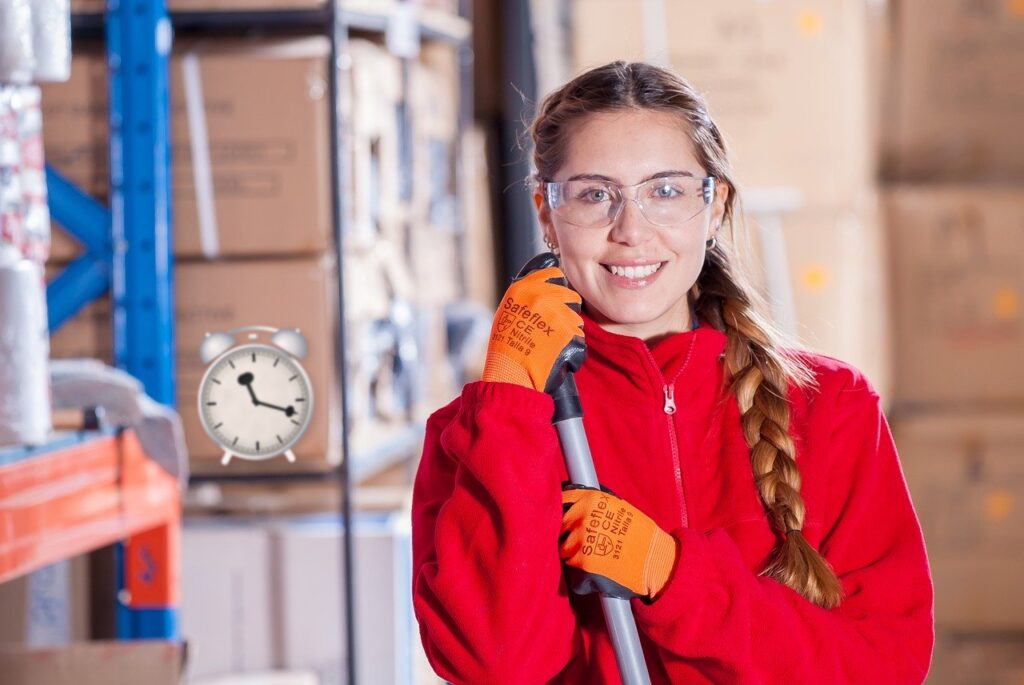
11,18
